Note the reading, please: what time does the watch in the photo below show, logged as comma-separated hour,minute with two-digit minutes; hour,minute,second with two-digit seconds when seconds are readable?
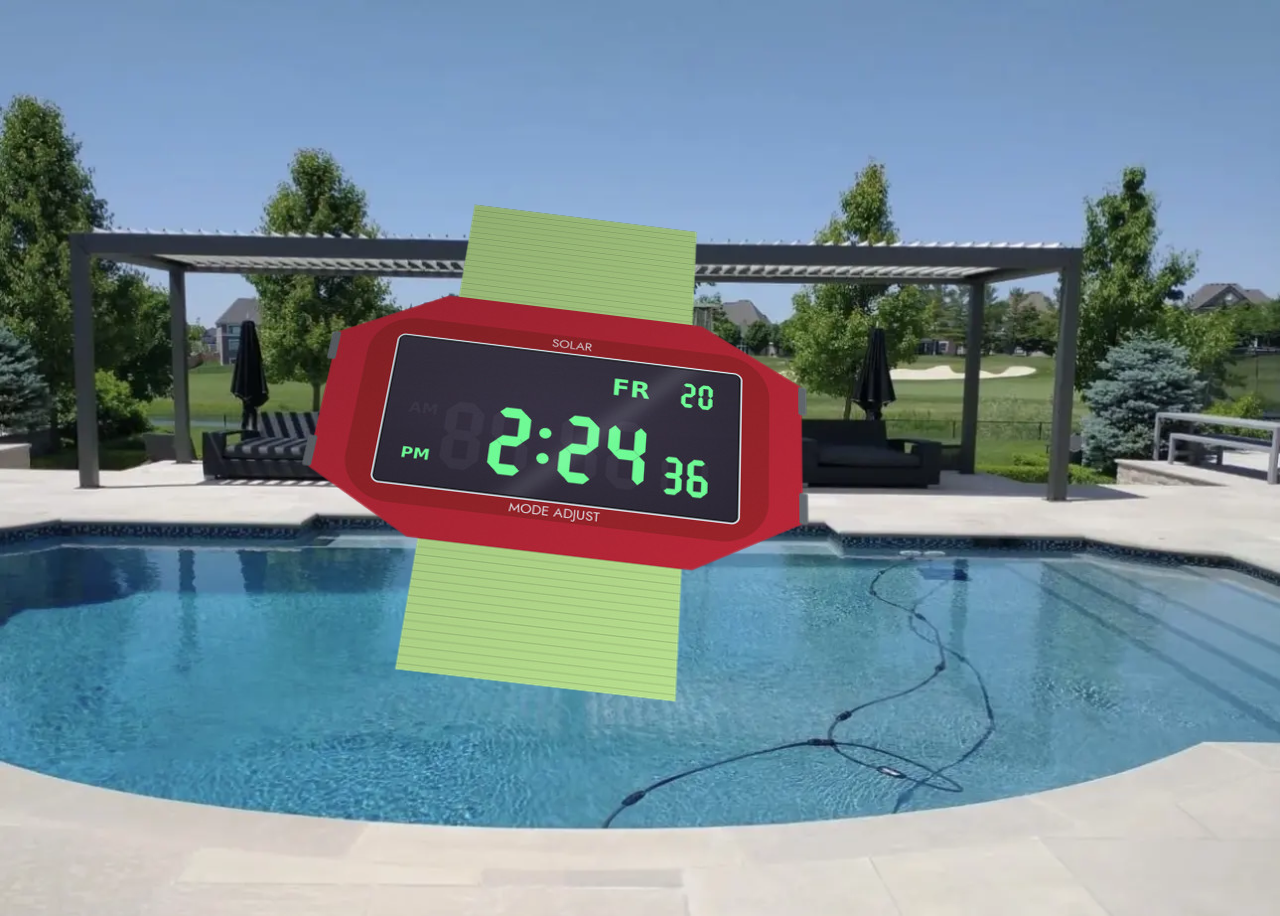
2,24,36
